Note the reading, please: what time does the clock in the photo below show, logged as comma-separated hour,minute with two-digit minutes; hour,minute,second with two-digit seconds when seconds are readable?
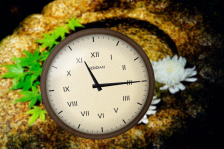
11,15
